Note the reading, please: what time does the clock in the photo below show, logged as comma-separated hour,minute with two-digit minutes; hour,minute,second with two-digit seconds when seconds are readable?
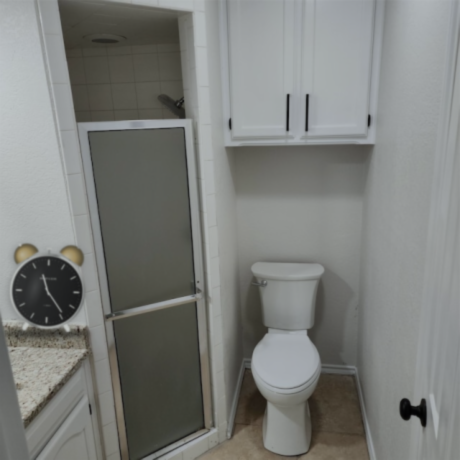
11,24
